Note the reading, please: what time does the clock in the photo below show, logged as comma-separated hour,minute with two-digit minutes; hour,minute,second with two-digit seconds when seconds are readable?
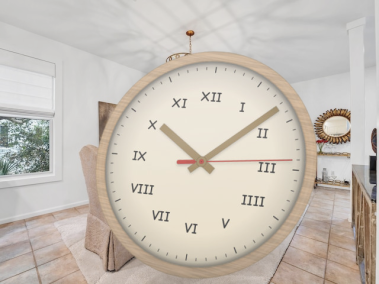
10,08,14
